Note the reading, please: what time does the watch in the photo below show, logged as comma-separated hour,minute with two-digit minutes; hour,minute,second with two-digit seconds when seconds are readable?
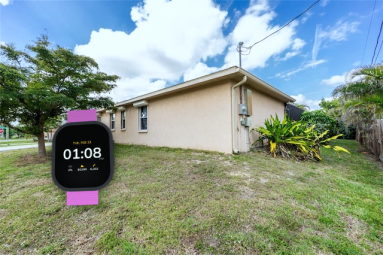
1,08
